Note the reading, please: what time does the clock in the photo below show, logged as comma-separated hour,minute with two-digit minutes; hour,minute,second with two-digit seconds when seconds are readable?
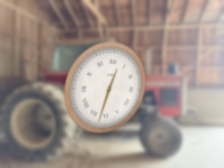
12,32
